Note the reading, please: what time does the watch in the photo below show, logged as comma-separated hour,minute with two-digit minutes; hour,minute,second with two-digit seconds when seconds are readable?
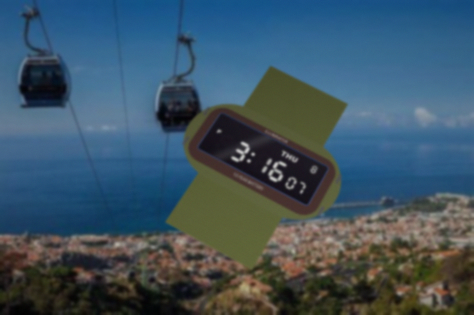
3,16,07
